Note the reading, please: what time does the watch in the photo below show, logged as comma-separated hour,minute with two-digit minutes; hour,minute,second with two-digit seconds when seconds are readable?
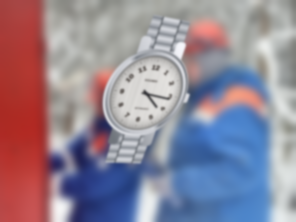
4,16
